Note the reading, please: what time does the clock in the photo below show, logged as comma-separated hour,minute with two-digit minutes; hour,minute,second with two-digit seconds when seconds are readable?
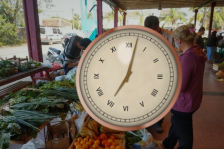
7,02
